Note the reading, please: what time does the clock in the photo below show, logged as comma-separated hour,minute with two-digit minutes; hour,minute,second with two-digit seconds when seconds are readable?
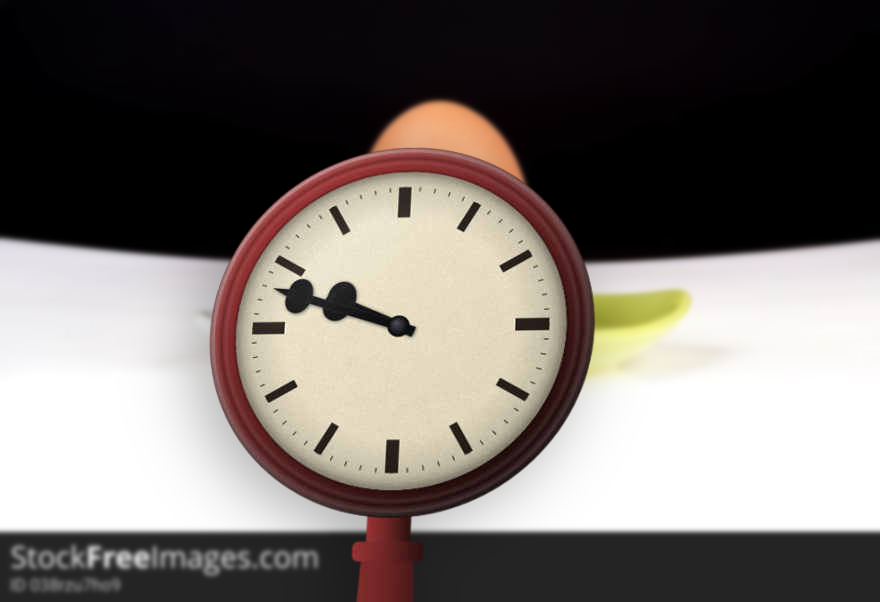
9,48
